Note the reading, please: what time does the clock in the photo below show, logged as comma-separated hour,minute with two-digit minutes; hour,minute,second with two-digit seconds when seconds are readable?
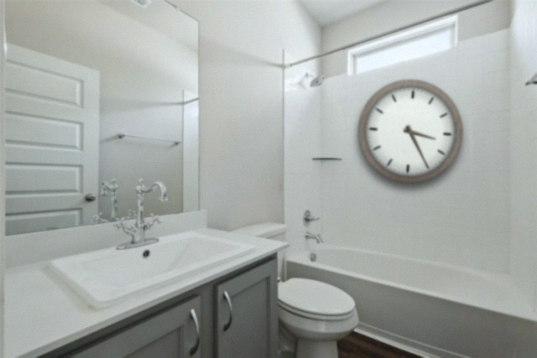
3,25
